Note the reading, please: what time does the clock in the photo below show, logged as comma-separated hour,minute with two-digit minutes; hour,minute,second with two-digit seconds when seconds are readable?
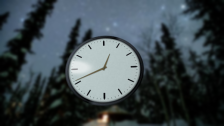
12,41
